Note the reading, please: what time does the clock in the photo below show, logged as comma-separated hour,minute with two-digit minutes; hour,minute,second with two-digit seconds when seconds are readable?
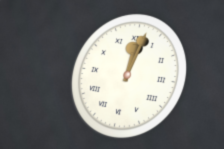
12,02
